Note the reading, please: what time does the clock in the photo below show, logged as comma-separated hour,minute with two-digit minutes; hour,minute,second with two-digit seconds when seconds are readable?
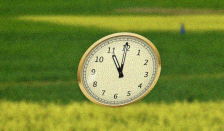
11,00
